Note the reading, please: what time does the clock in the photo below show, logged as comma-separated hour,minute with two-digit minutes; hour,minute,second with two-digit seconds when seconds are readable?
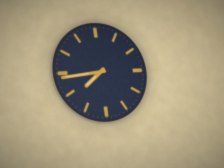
7,44
